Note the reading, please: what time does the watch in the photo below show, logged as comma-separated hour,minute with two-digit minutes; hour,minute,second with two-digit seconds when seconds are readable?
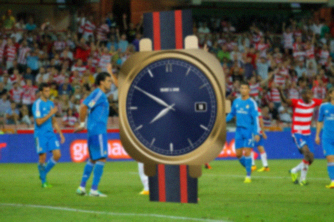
7,50
